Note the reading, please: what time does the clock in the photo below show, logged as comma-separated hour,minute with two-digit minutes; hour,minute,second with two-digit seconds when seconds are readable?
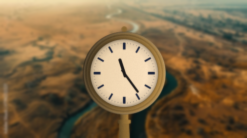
11,24
